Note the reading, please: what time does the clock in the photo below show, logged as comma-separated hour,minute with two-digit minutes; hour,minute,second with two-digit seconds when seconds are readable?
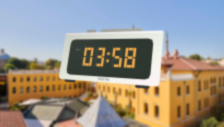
3,58
